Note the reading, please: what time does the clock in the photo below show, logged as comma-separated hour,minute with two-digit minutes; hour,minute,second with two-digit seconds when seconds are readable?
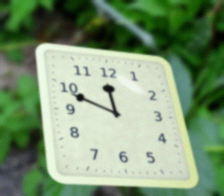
11,49
